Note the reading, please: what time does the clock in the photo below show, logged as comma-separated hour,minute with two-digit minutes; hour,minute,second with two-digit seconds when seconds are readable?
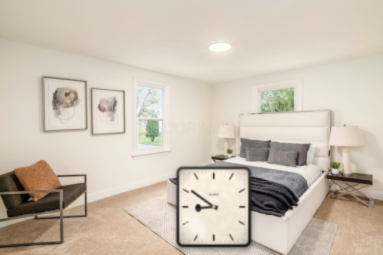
8,51
